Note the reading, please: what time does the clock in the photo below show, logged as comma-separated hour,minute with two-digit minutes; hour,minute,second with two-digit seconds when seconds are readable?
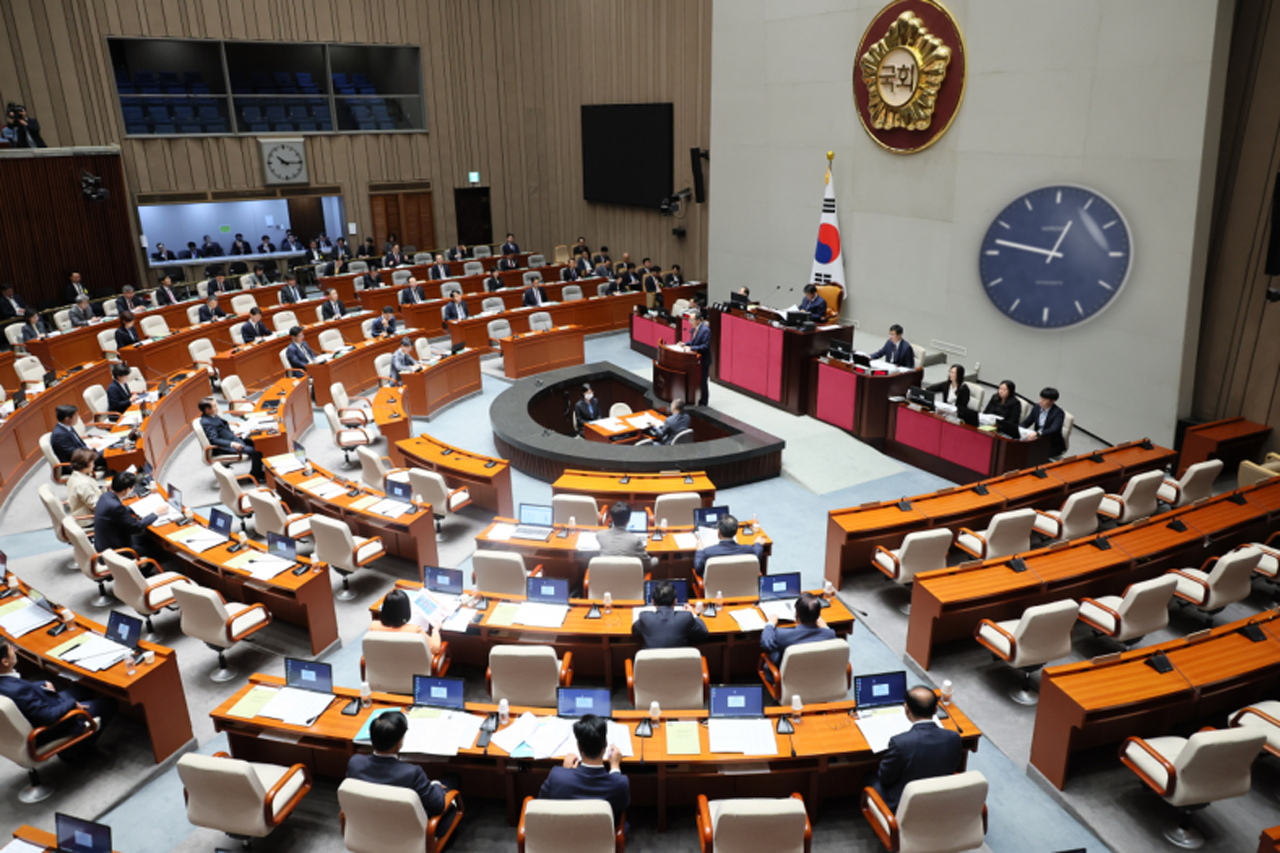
12,47
